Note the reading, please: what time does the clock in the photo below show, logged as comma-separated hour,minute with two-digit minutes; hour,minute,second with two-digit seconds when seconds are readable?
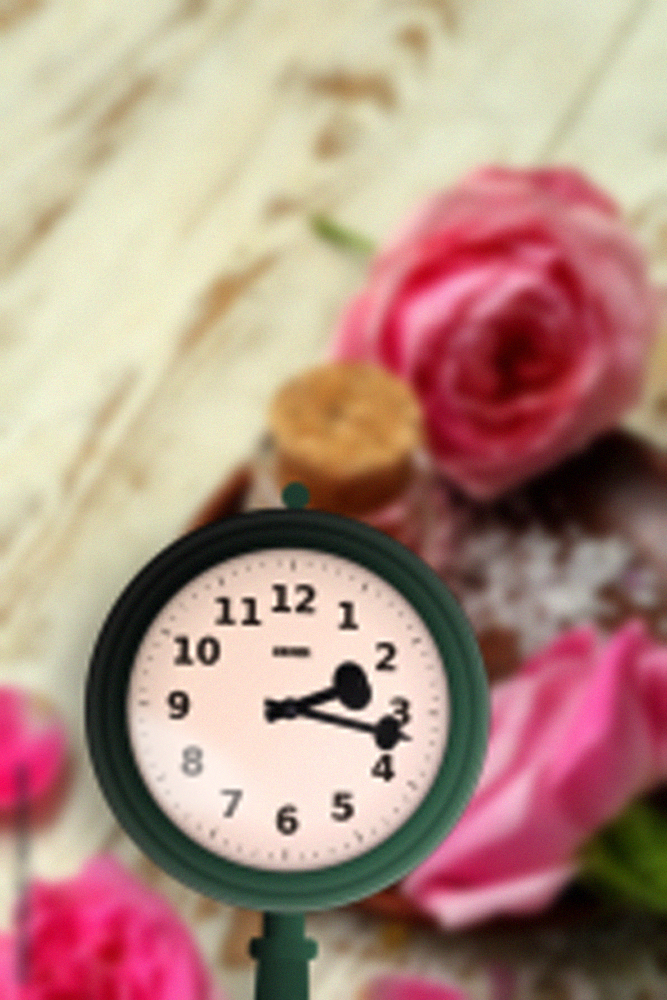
2,17
